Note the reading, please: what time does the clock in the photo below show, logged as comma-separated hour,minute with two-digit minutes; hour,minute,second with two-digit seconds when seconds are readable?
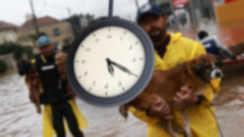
5,20
